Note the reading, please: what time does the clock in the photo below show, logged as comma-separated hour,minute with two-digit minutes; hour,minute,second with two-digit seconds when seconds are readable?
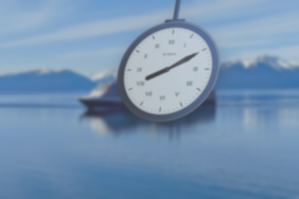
8,10
